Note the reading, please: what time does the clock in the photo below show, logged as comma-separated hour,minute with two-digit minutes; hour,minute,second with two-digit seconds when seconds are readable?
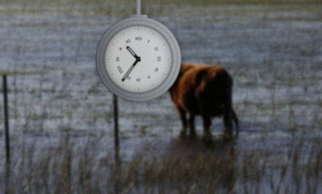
10,36
